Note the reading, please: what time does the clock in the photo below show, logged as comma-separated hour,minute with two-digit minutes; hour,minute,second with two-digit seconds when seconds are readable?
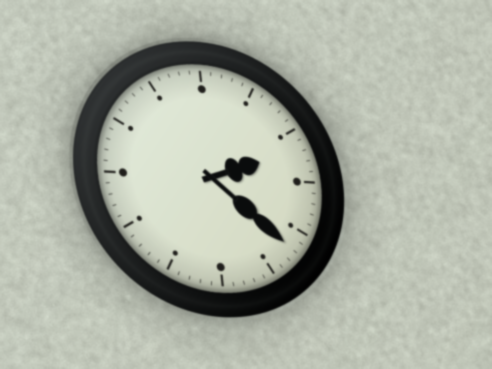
2,22
